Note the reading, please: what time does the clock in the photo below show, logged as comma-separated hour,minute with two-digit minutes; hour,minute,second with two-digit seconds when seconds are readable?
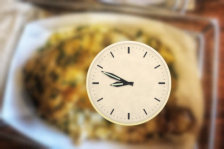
8,49
